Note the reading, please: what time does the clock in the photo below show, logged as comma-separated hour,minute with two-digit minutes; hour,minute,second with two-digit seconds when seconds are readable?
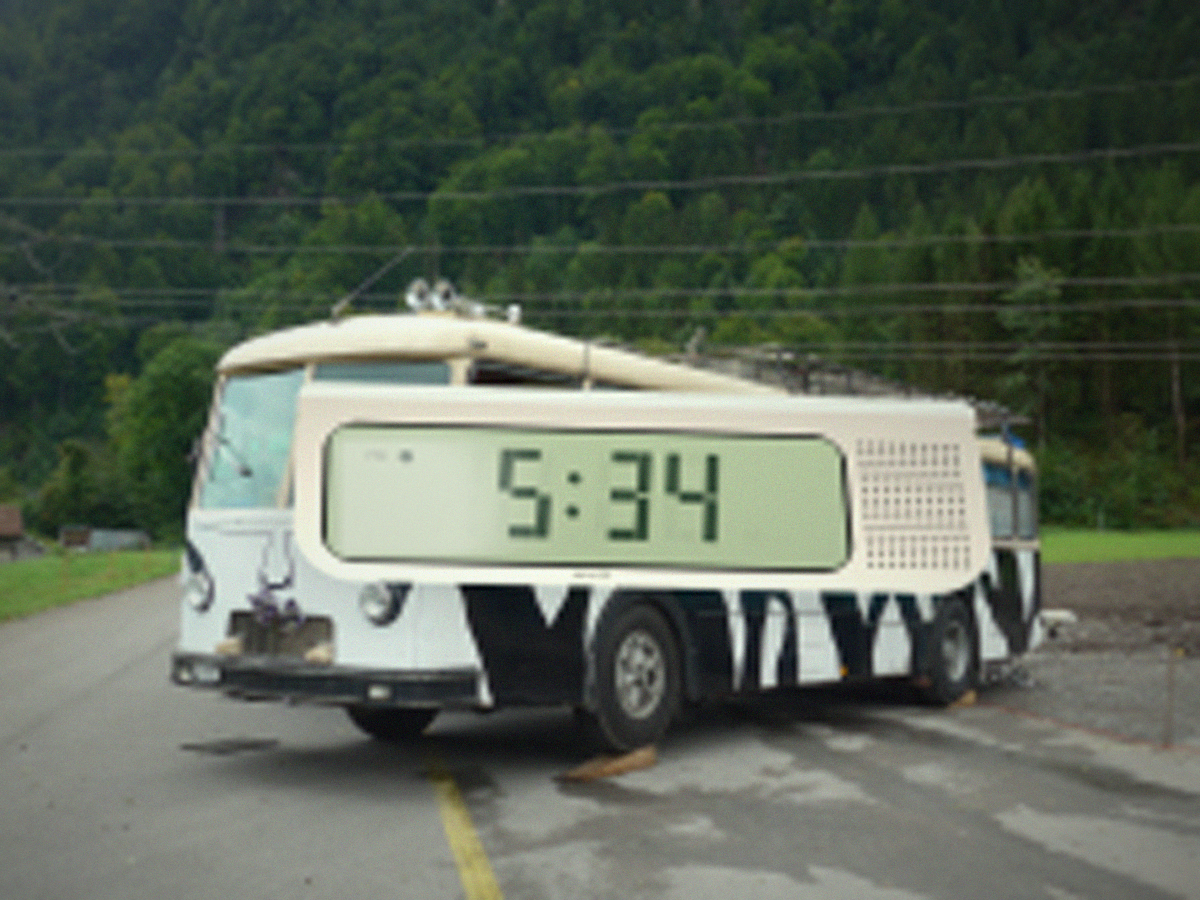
5,34
